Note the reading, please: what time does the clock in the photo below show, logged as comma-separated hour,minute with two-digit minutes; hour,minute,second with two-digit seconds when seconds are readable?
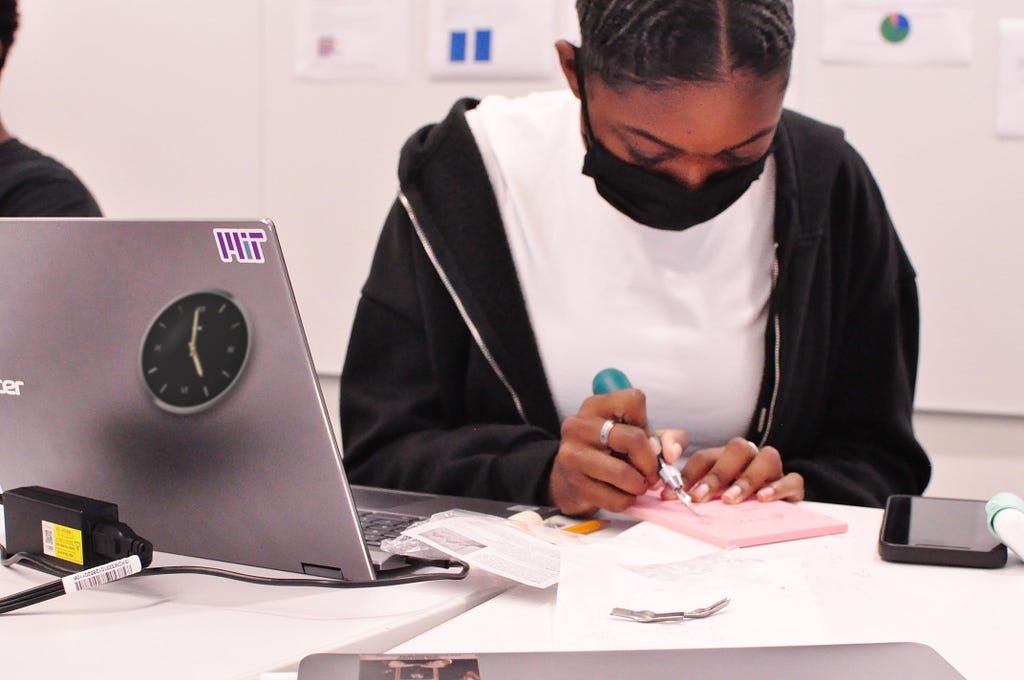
4,59
